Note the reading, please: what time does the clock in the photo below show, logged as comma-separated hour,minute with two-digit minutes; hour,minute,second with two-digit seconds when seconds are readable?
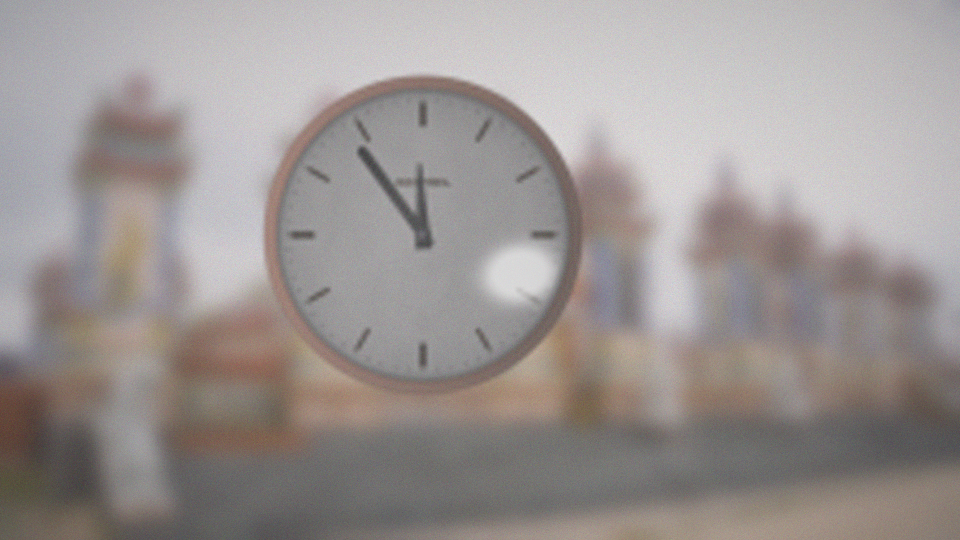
11,54
